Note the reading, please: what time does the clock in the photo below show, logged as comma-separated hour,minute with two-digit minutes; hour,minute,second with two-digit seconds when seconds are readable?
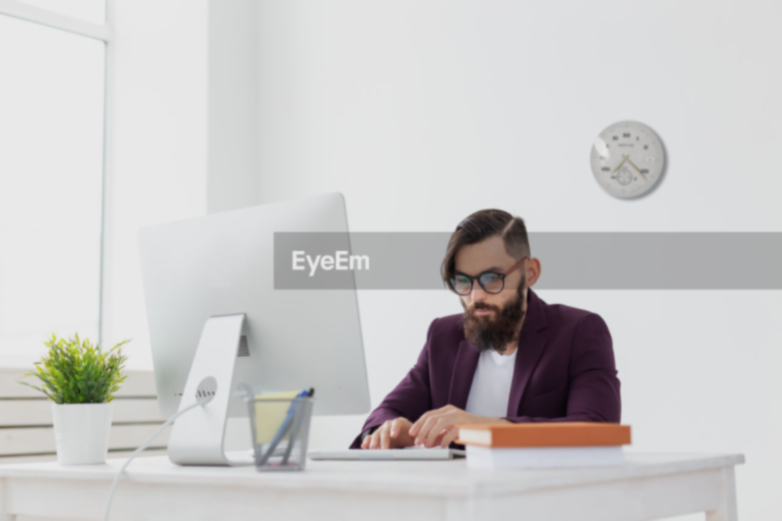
7,22
